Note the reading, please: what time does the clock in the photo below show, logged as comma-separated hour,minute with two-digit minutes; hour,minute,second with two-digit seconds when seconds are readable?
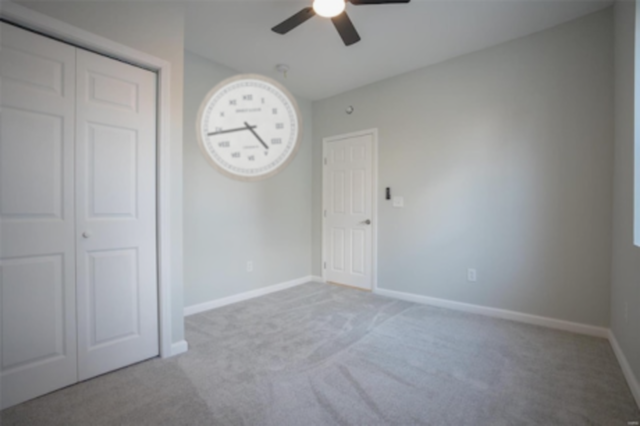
4,44
